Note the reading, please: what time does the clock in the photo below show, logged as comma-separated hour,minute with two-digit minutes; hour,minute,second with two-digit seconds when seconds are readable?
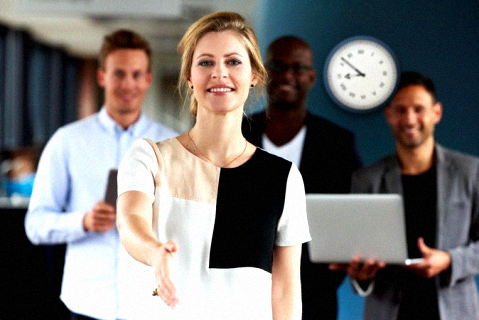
8,52
